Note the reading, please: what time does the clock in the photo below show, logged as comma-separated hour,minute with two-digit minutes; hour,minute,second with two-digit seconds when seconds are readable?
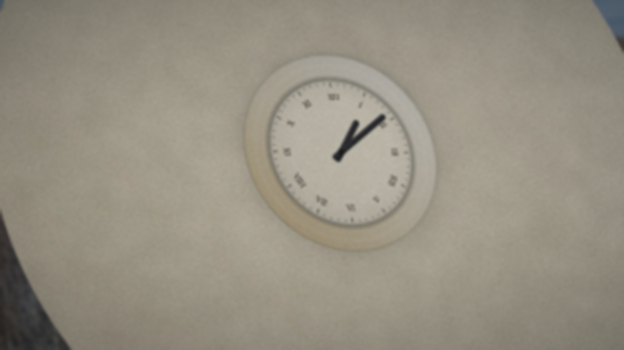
1,09
